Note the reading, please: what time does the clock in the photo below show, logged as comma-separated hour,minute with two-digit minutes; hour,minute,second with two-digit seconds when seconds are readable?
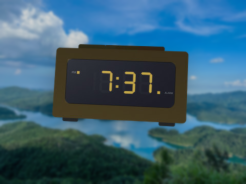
7,37
